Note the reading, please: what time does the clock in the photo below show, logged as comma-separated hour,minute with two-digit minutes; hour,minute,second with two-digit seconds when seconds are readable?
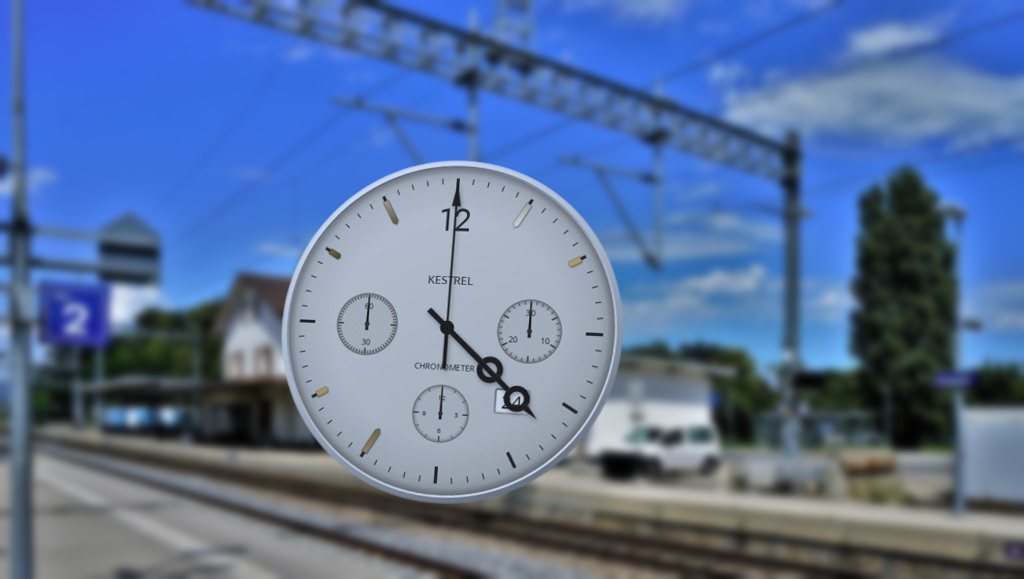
4,22
